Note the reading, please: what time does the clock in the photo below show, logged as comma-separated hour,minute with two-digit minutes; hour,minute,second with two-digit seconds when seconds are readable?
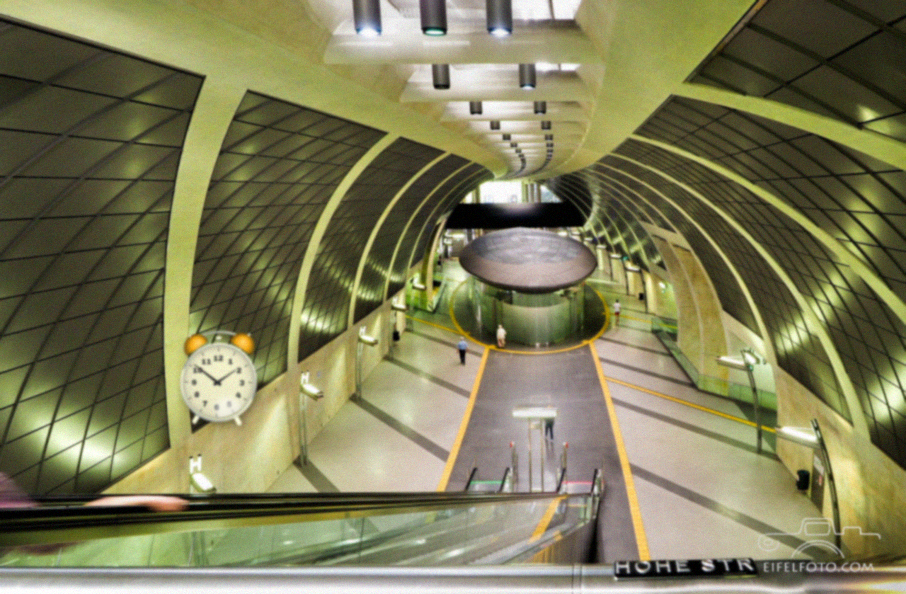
1,51
